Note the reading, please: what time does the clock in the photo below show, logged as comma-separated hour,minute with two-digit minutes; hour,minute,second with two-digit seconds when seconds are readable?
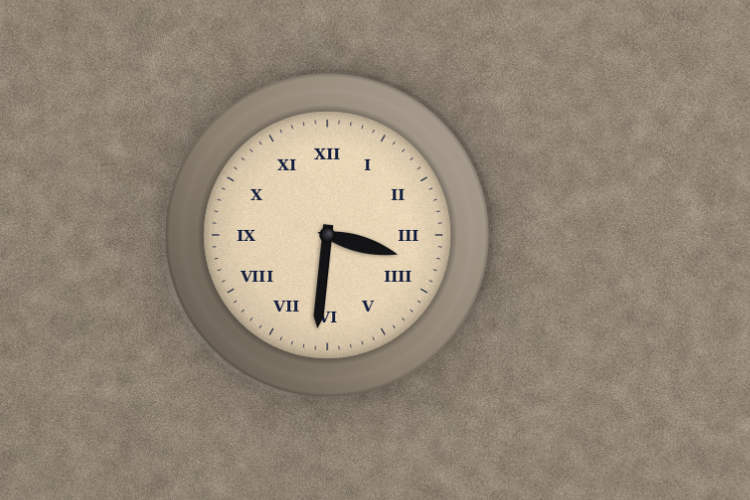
3,31
